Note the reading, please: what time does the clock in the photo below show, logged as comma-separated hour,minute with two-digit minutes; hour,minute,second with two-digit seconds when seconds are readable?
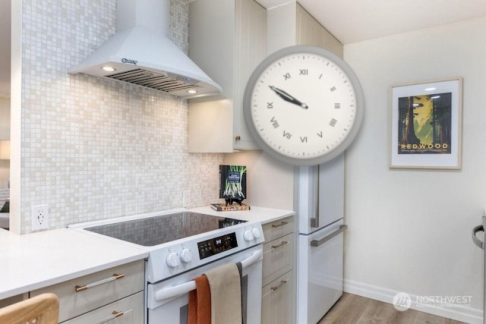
9,50
